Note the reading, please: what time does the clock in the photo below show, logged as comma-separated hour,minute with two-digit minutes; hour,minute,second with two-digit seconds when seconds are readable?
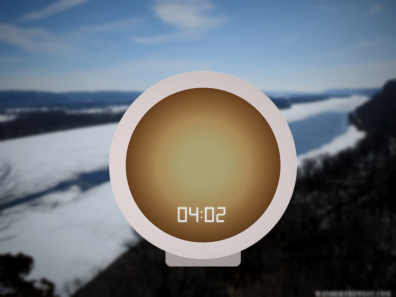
4,02
